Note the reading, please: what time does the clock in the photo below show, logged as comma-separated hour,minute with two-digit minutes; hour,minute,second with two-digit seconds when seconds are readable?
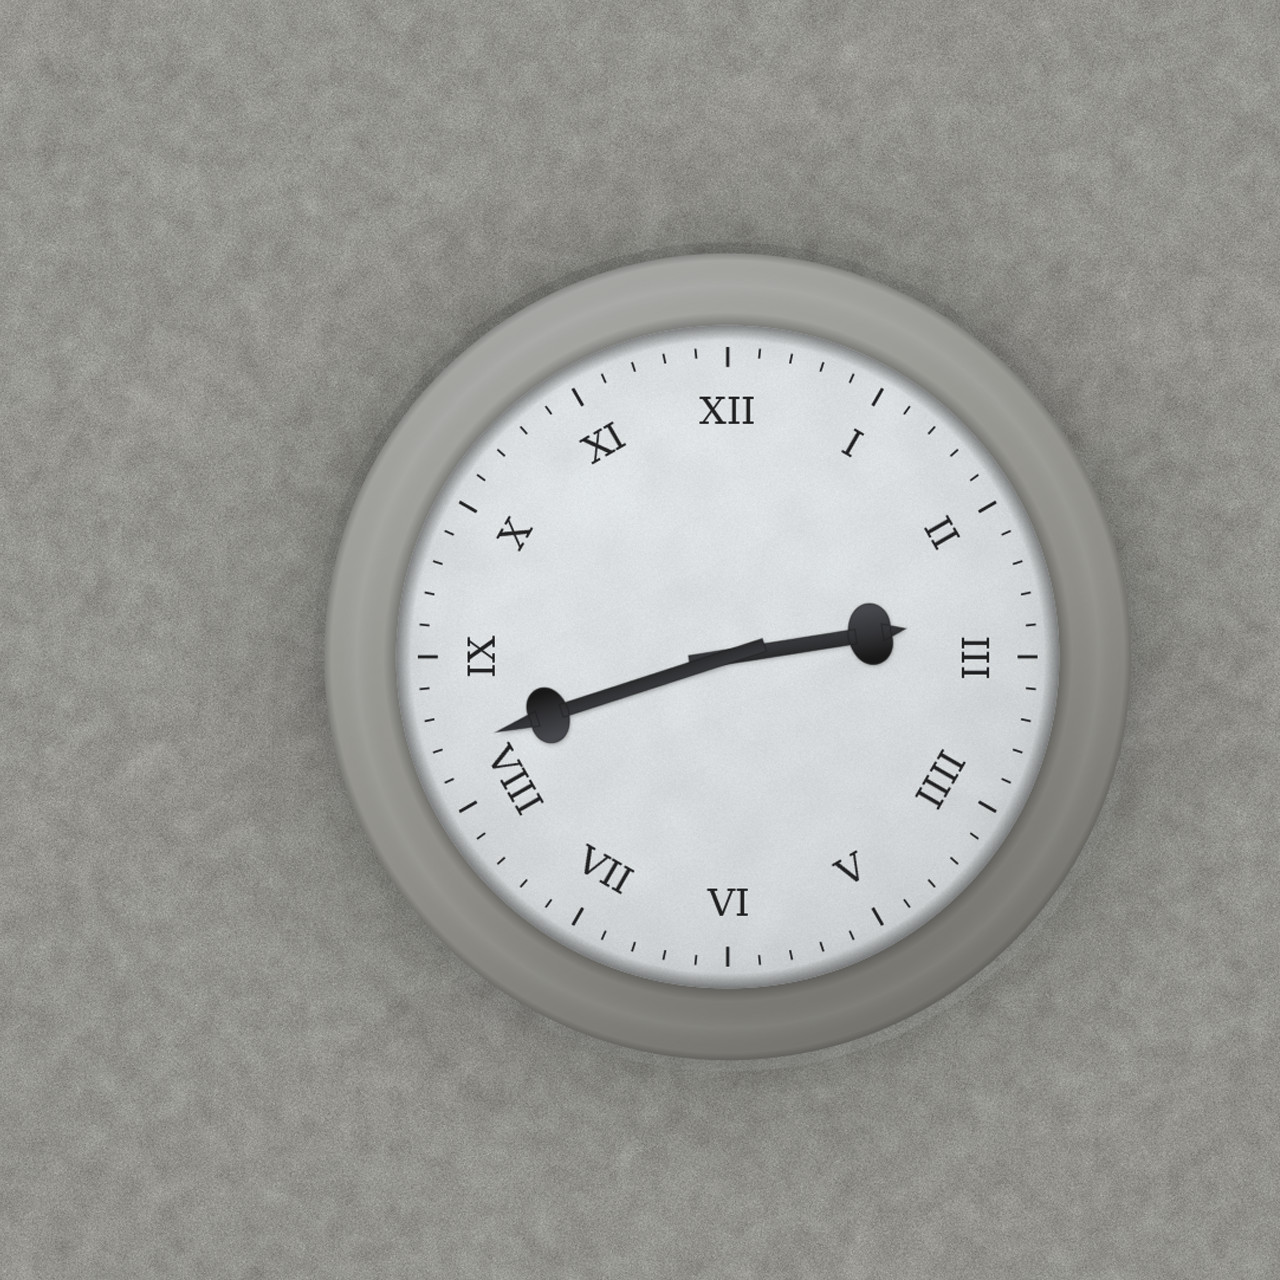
2,42
